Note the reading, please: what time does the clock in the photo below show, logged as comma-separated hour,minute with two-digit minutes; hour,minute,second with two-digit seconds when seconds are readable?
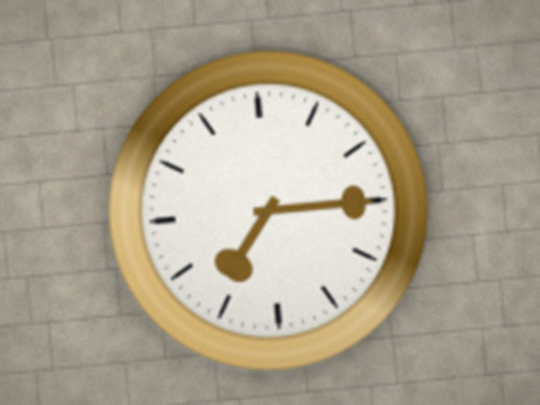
7,15
